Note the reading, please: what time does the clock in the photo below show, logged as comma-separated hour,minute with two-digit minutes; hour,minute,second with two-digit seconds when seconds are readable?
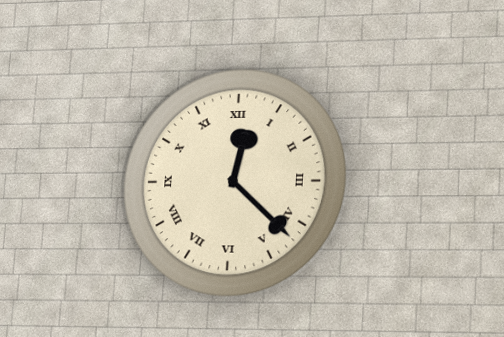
12,22
